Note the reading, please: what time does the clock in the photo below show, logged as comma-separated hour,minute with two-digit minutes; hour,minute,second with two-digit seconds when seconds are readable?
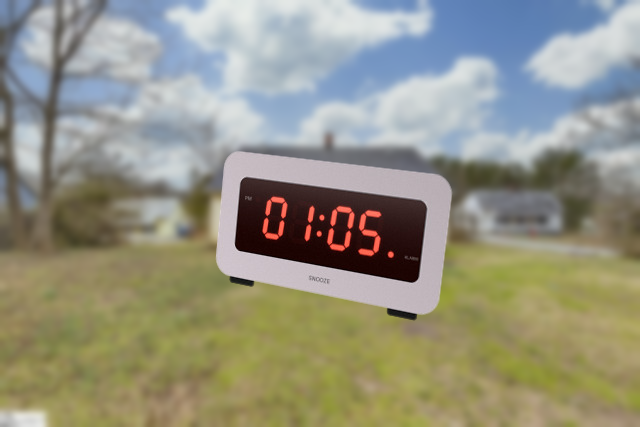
1,05
